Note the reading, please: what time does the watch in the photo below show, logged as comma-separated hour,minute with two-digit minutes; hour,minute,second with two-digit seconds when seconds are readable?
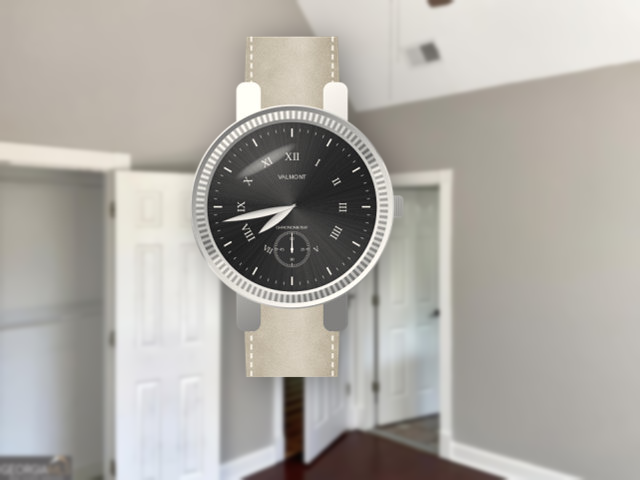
7,43
